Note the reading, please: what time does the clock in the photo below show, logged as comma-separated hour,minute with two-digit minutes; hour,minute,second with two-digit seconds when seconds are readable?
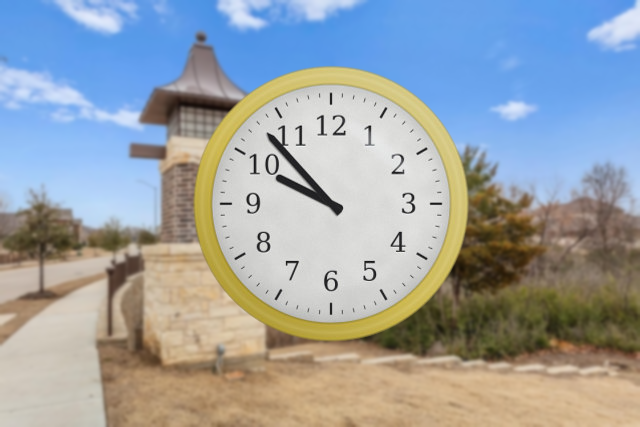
9,53
